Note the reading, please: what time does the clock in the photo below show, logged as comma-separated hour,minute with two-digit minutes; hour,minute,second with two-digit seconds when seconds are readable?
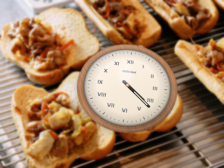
4,22
